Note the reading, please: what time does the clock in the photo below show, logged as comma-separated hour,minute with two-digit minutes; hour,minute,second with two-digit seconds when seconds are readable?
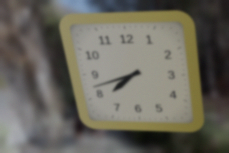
7,42
